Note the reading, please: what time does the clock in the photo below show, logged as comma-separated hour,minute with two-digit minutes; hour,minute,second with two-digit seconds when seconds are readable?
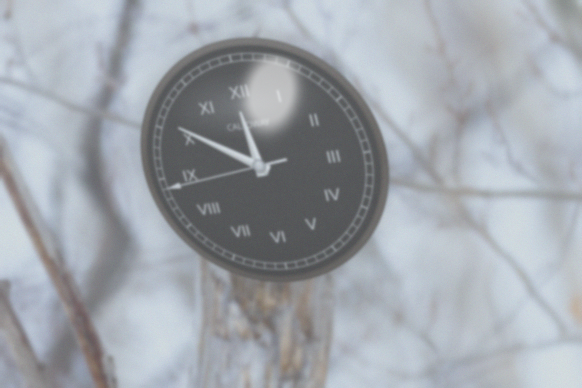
11,50,44
